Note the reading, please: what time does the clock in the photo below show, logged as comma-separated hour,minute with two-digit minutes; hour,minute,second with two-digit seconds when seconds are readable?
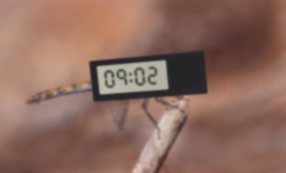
9,02
